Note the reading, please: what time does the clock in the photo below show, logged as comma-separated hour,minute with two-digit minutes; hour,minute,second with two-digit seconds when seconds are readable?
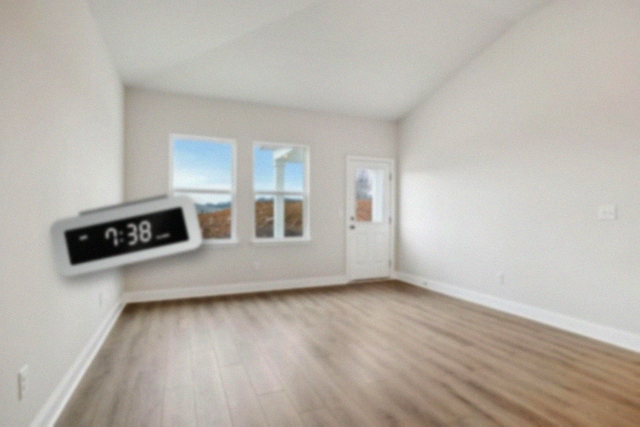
7,38
